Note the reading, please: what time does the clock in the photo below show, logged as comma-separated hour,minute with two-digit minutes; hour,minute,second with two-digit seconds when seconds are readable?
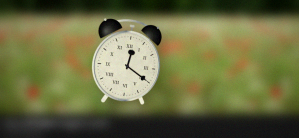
12,20
